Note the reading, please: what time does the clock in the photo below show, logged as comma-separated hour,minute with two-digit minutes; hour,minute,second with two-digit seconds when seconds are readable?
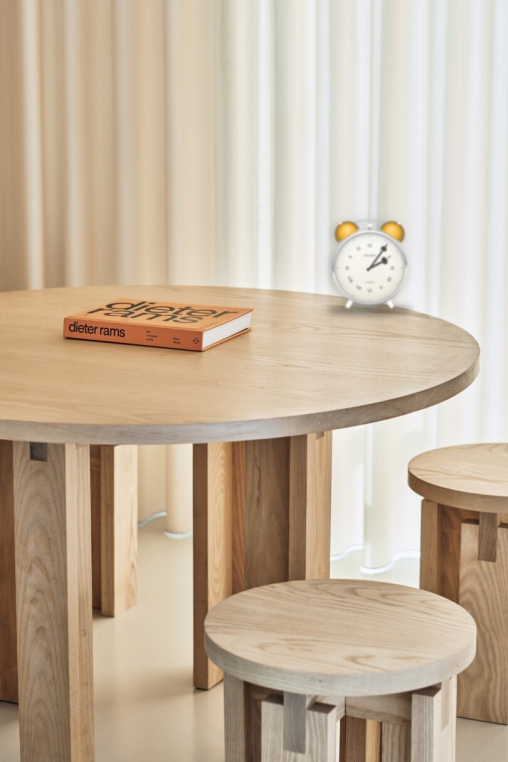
2,06
